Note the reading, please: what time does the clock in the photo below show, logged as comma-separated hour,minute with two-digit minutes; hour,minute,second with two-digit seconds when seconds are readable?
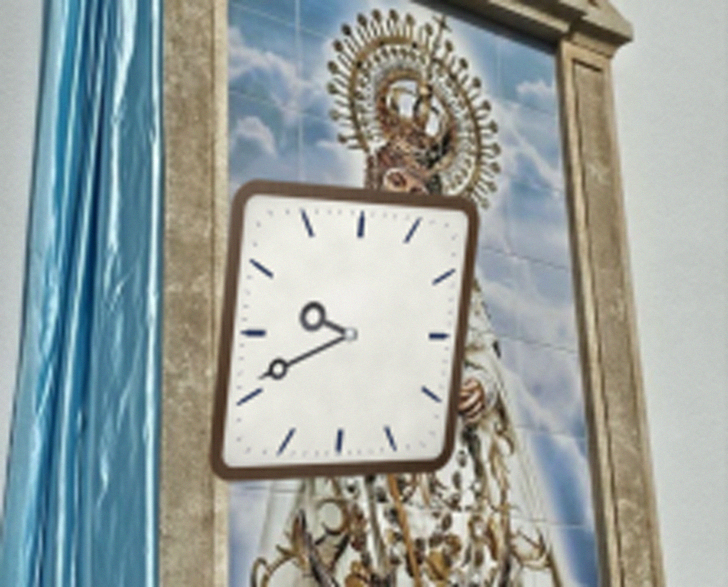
9,41
